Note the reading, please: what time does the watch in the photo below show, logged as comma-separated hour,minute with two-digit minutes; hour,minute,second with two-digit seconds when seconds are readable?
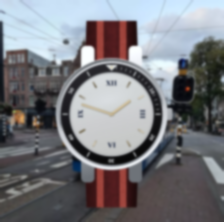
1,48
